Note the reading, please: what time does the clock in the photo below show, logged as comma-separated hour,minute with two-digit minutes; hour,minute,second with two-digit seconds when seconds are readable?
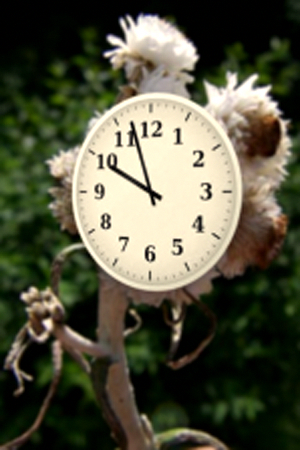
9,57
